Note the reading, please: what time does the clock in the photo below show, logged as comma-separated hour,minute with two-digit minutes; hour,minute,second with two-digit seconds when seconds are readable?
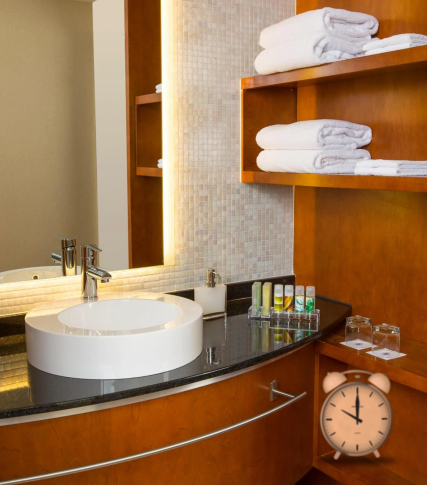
10,00
